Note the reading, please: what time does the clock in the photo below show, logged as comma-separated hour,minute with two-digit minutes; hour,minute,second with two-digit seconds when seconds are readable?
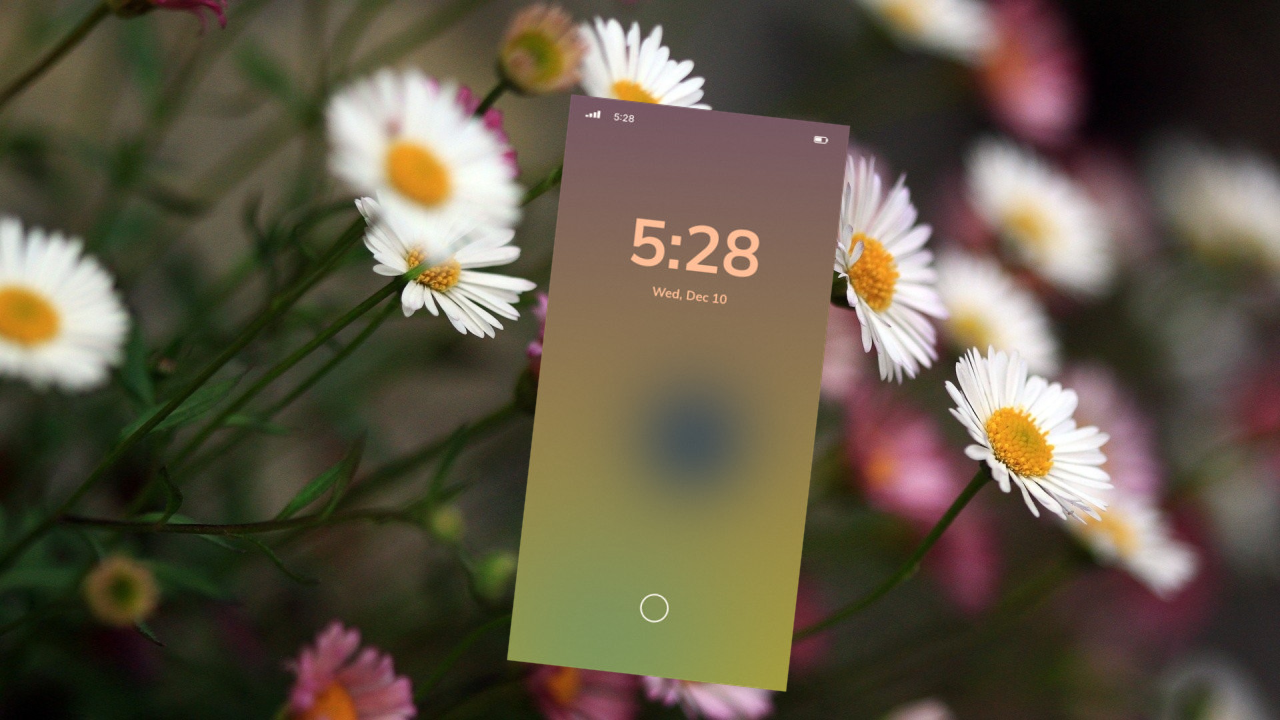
5,28
